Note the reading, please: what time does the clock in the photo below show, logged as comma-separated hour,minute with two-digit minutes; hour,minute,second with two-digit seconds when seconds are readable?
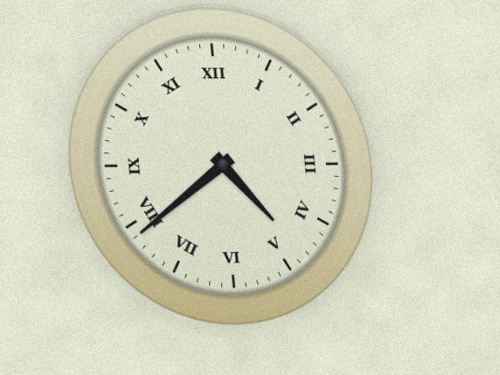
4,39
